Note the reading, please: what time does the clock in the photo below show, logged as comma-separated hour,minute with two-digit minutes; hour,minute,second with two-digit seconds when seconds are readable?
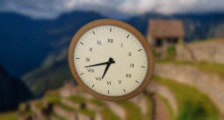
6,42
